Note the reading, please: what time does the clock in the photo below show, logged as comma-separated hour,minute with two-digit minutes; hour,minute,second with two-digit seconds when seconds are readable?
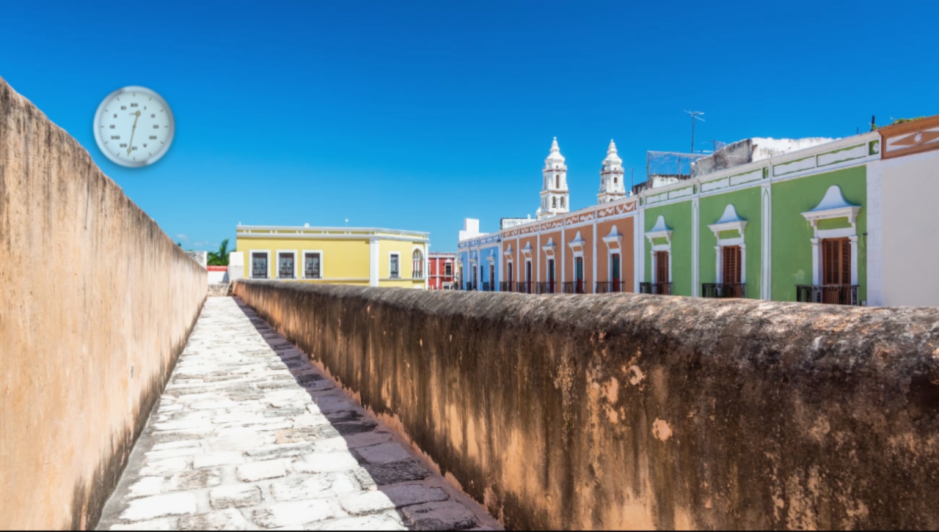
12,32
